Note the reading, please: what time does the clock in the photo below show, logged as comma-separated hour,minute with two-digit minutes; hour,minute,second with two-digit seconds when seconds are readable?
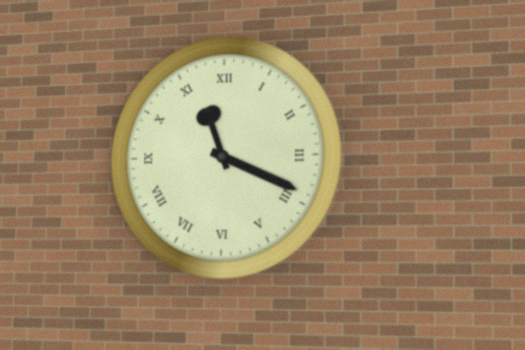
11,19
